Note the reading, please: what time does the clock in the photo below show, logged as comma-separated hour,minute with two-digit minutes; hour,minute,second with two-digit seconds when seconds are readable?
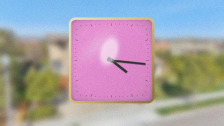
4,16
